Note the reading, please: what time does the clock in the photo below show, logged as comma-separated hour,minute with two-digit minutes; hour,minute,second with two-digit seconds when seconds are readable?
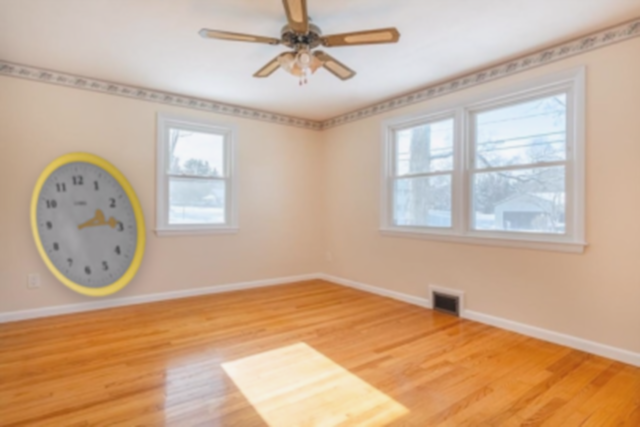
2,14
